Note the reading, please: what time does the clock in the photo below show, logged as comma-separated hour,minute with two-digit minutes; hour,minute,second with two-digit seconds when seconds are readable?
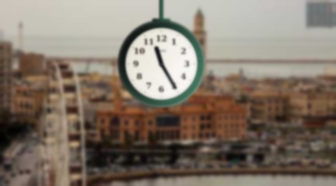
11,25
